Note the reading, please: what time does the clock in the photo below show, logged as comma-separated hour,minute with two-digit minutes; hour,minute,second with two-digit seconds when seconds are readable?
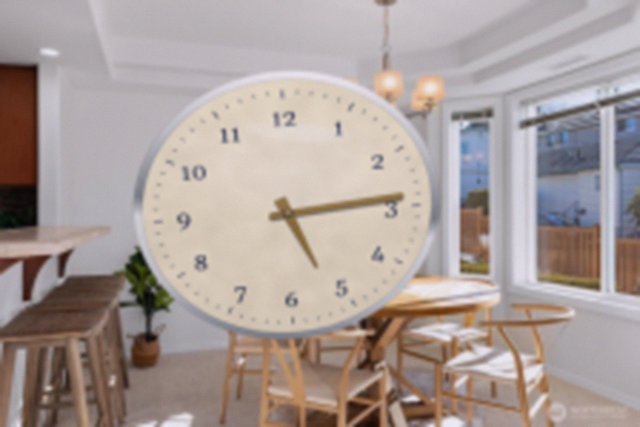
5,14
